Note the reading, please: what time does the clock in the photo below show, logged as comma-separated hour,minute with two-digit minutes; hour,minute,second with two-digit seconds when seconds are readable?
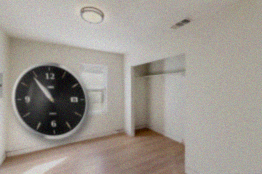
10,54
